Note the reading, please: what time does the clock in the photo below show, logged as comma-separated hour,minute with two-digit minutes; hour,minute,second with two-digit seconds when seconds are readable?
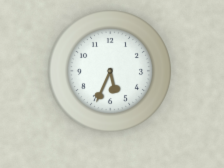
5,34
